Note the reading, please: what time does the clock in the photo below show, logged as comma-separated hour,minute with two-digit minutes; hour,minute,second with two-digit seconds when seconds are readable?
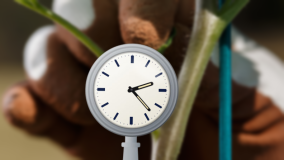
2,23
